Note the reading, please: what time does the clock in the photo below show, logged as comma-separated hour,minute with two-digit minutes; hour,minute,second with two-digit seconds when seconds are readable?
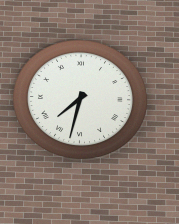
7,32
